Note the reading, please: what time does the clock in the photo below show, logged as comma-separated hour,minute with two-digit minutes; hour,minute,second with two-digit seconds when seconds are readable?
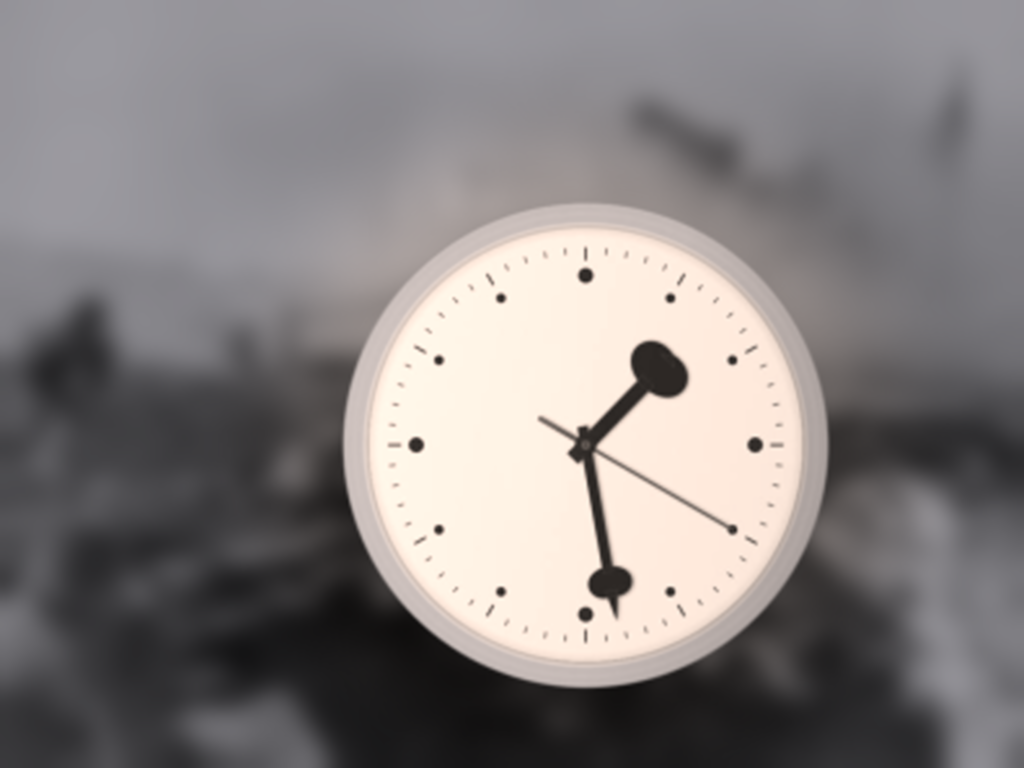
1,28,20
